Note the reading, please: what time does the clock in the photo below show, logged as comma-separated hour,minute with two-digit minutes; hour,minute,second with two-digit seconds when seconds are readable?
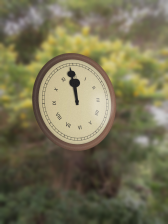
11,59
